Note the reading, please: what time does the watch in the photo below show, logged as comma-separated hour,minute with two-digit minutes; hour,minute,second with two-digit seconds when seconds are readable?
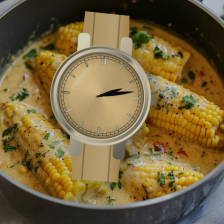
2,13
